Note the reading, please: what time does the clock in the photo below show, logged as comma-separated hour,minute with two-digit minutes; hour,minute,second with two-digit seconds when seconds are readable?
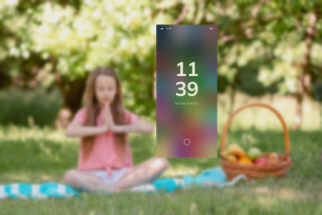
11,39
